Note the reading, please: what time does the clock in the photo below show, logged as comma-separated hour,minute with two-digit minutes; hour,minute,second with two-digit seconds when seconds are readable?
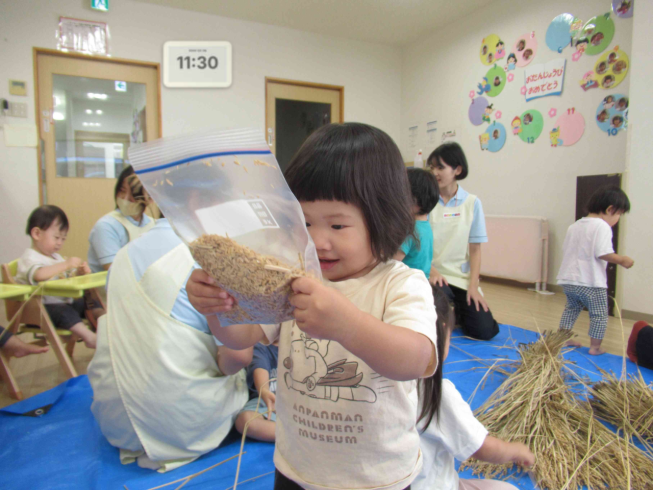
11,30
